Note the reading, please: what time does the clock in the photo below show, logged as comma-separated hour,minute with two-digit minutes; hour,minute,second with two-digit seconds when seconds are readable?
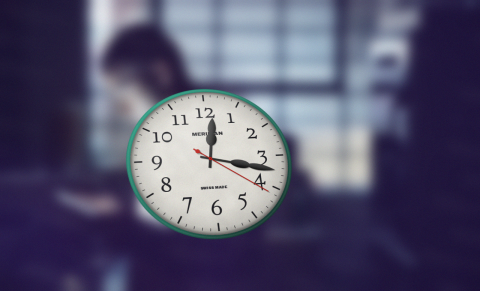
12,17,21
